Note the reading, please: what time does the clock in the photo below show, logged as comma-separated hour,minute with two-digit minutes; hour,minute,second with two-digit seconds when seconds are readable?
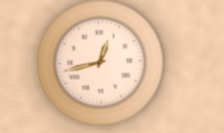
12,43
